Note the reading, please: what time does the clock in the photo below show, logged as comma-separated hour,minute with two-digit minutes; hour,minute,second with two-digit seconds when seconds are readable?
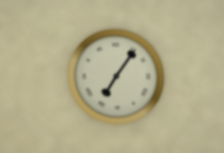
7,06
